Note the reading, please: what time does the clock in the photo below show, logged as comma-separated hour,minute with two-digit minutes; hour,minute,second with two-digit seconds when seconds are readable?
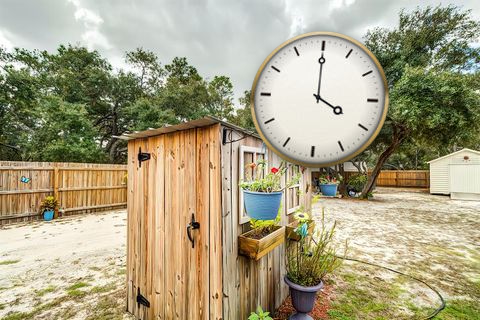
4,00
